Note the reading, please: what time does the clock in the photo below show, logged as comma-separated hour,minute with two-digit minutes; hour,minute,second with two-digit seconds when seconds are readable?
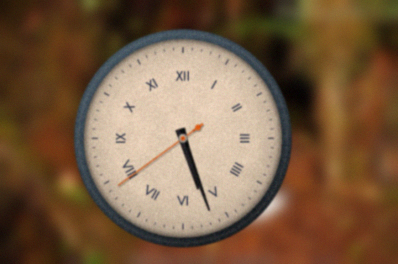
5,26,39
